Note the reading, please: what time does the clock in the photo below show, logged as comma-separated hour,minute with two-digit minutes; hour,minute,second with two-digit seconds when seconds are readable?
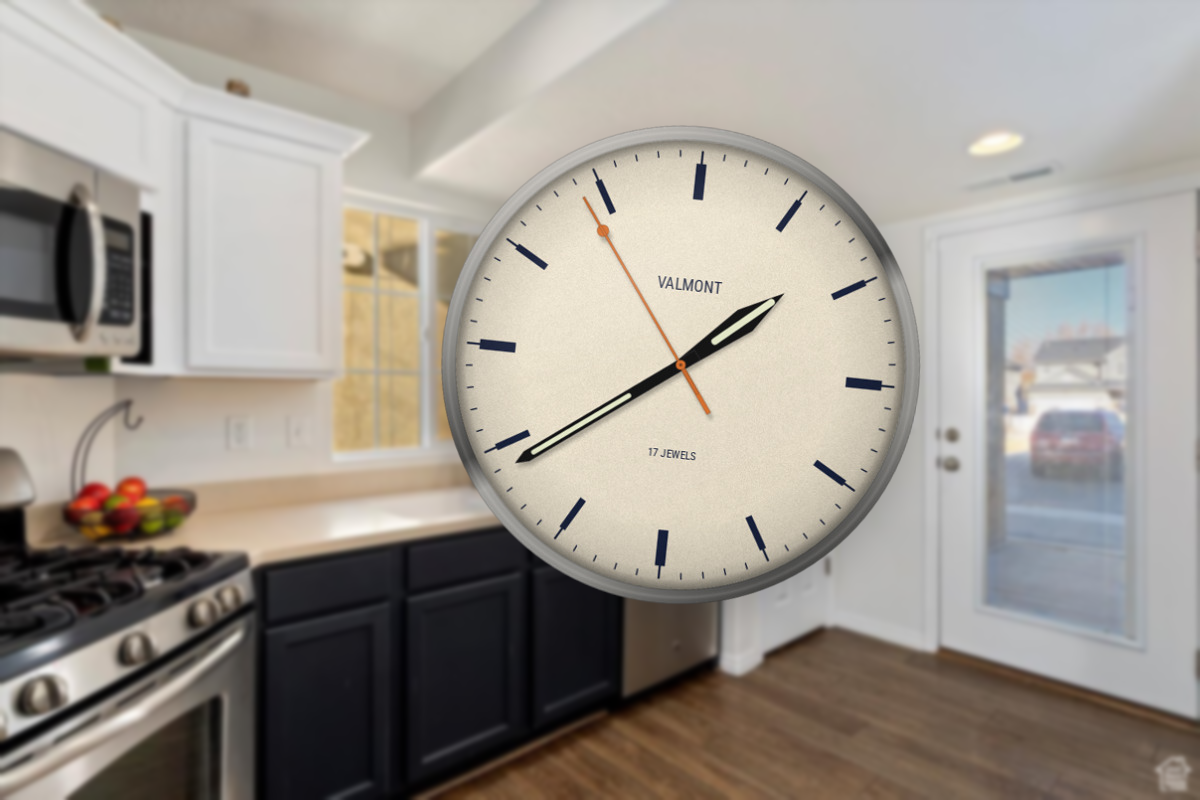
1,38,54
